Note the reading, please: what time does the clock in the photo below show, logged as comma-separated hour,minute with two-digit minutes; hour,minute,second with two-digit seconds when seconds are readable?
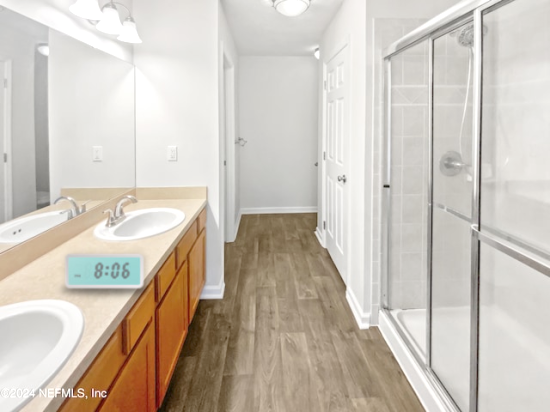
8,06
